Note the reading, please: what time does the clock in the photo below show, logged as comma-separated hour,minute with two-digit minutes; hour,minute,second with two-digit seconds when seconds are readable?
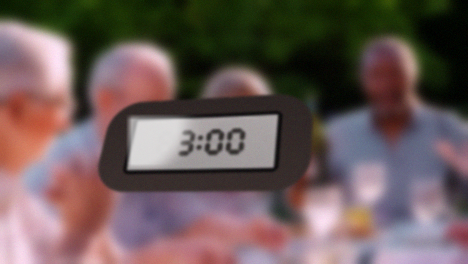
3,00
